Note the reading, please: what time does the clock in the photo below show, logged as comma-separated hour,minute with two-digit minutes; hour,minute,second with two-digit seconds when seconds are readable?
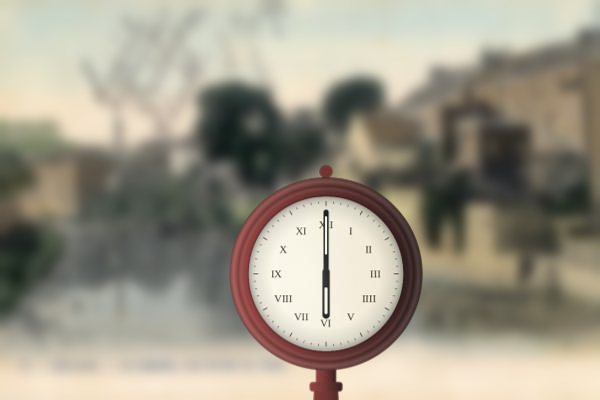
6,00
